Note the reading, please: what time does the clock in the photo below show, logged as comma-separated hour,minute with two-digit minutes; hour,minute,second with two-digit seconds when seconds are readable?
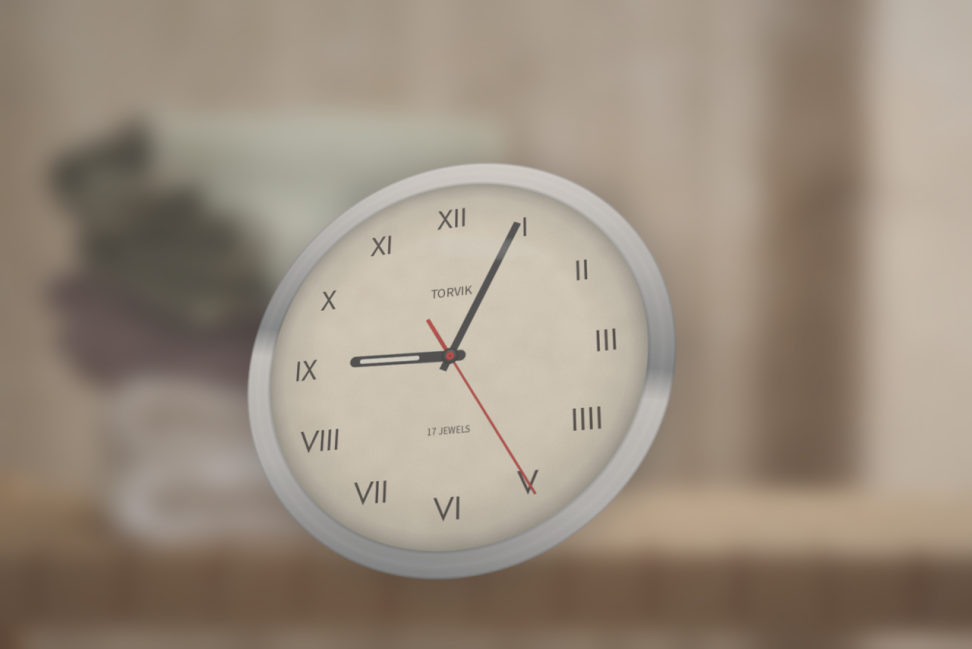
9,04,25
